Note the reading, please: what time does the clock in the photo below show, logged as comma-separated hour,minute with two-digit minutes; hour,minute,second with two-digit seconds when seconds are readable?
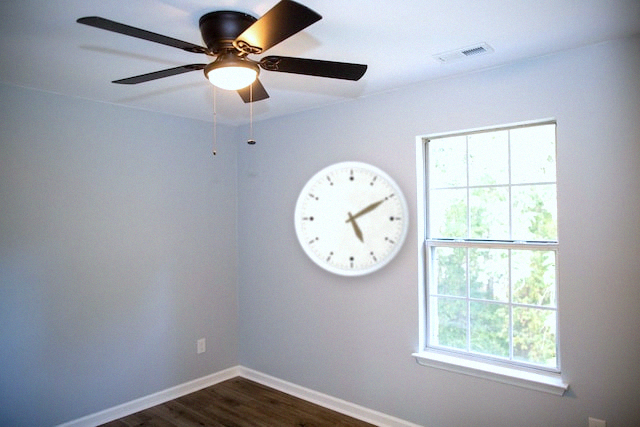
5,10
